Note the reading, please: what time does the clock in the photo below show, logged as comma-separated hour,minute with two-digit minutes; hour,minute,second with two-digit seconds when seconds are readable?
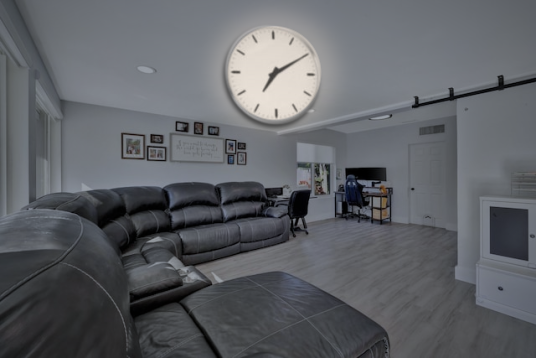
7,10
